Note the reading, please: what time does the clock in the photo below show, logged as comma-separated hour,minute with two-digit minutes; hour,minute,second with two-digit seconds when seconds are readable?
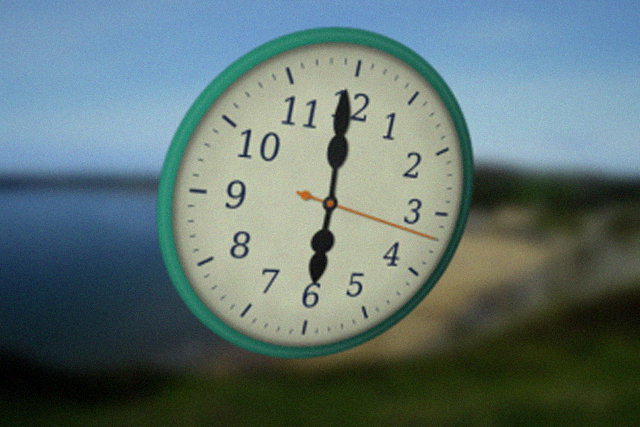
5,59,17
